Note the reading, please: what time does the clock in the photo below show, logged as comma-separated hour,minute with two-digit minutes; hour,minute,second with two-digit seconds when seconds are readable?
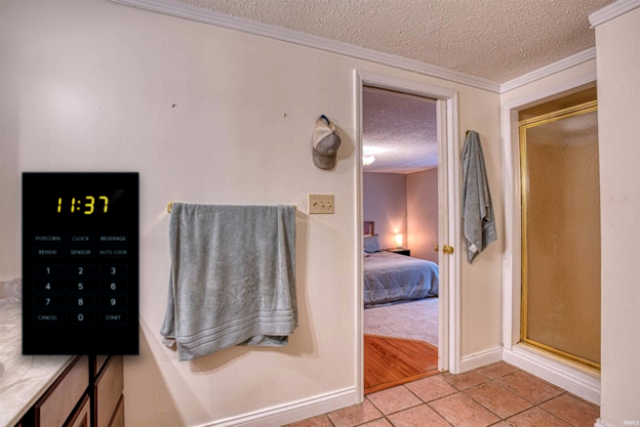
11,37
